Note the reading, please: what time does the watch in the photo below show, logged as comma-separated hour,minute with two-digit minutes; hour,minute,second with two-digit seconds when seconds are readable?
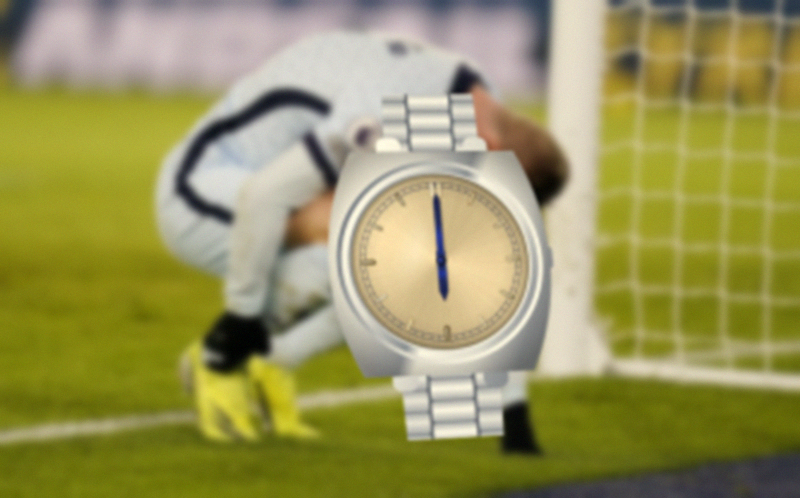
6,00
